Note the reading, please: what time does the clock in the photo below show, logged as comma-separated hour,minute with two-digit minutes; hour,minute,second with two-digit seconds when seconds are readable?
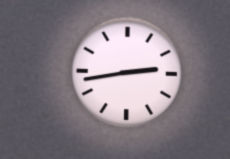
2,43
